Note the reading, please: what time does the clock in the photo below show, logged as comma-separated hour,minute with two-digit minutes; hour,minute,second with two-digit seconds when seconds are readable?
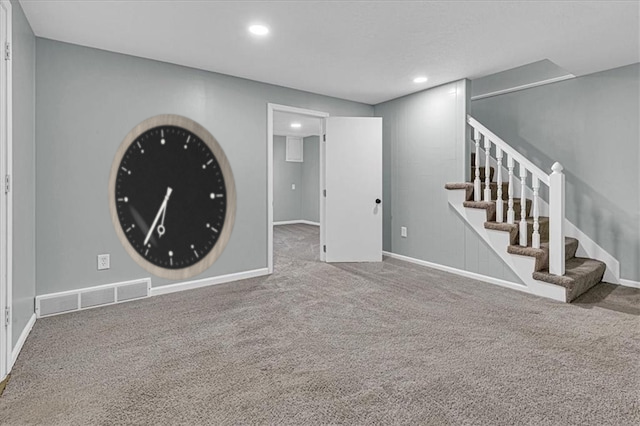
6,36
